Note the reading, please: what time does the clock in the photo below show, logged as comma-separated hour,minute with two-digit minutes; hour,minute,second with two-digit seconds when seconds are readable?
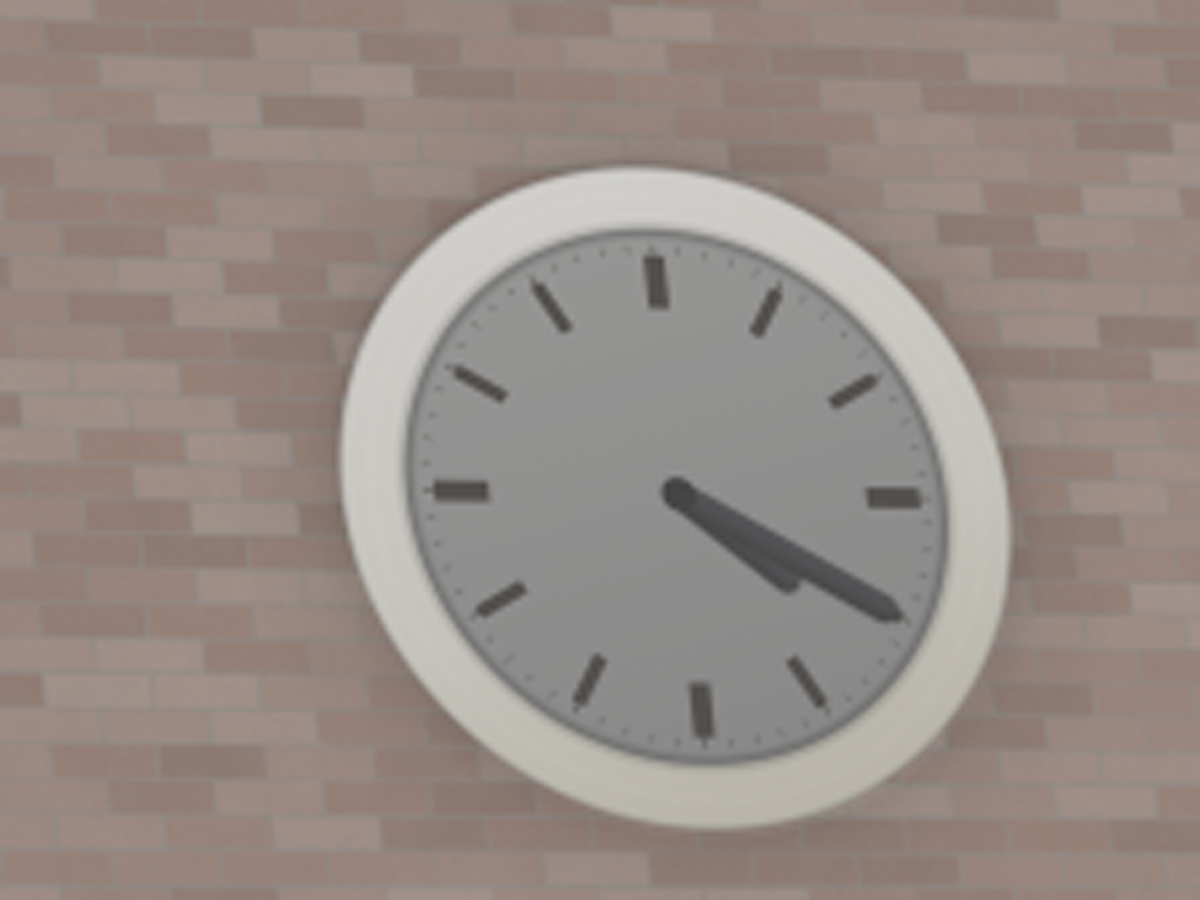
4,20
